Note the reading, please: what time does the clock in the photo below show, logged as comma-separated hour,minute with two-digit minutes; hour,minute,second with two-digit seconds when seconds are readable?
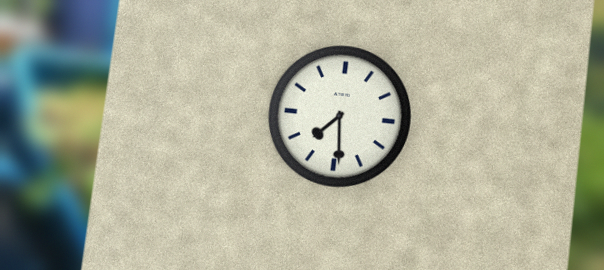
7,29
